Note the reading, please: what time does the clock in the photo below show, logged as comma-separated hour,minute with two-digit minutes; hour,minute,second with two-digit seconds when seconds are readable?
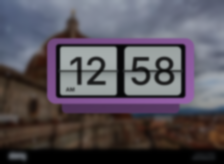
12,58
